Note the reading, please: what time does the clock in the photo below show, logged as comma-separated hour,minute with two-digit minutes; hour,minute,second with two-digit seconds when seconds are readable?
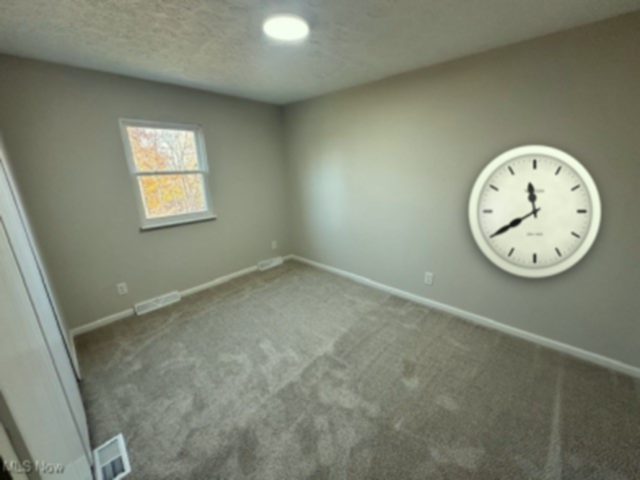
11,40
